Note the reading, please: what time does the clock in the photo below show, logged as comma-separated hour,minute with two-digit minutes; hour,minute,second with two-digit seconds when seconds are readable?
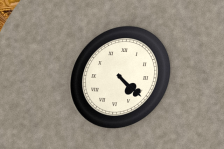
4,21
